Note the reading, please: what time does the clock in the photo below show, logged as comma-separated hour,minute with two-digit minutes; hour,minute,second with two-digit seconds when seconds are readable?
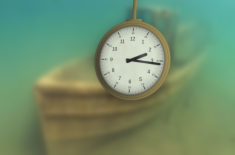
2,16
